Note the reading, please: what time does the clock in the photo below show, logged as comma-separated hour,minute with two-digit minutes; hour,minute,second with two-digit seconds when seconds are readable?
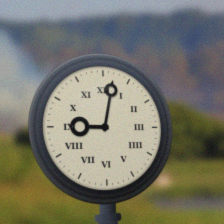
9,02
